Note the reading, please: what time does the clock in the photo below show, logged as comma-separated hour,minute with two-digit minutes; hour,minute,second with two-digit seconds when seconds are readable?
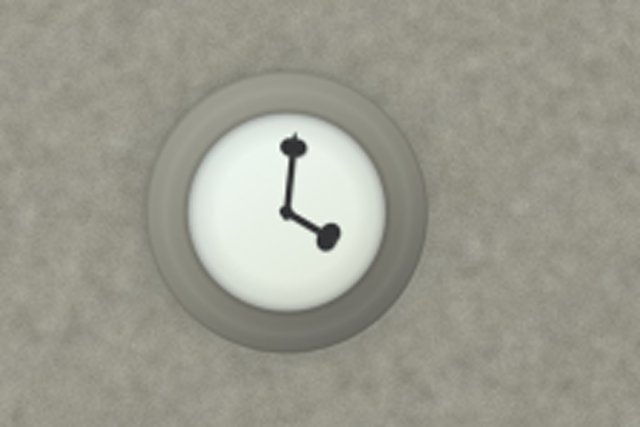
4,01
